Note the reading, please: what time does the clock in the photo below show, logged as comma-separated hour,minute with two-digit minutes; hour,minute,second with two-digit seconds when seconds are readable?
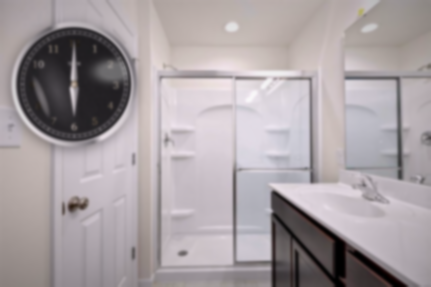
6,00
